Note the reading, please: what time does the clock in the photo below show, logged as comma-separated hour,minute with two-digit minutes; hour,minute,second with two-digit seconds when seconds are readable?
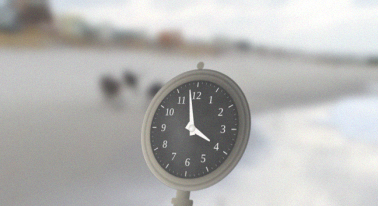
3,58
